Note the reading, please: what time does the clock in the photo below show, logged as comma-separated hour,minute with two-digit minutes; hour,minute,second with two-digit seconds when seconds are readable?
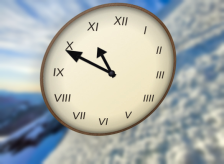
10,49
